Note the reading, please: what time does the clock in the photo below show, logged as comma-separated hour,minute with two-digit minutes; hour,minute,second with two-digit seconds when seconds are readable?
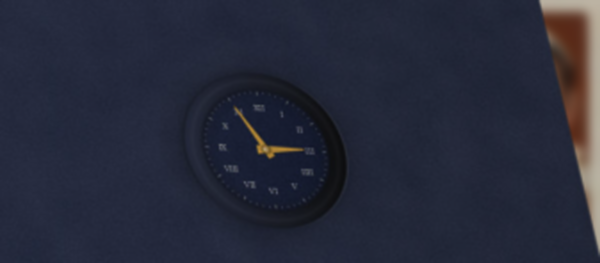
2,55
